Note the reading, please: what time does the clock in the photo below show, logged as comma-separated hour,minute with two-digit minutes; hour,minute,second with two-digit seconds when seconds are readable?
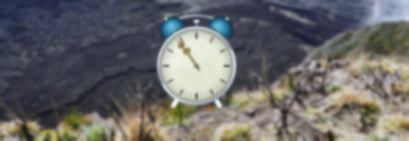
10,54
